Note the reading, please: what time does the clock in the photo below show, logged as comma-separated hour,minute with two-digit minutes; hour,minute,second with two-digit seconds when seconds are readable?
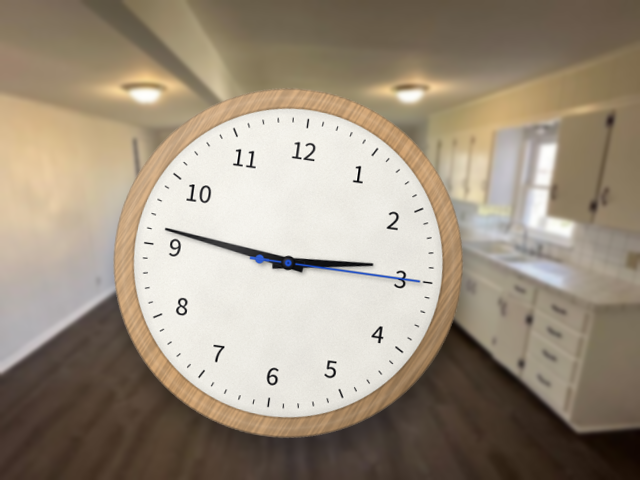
2,46,15
